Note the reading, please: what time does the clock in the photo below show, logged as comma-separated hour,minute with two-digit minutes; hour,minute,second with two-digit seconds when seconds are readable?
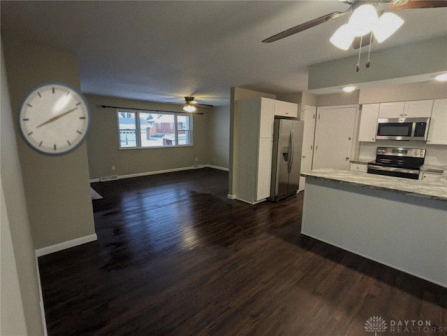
8,11
